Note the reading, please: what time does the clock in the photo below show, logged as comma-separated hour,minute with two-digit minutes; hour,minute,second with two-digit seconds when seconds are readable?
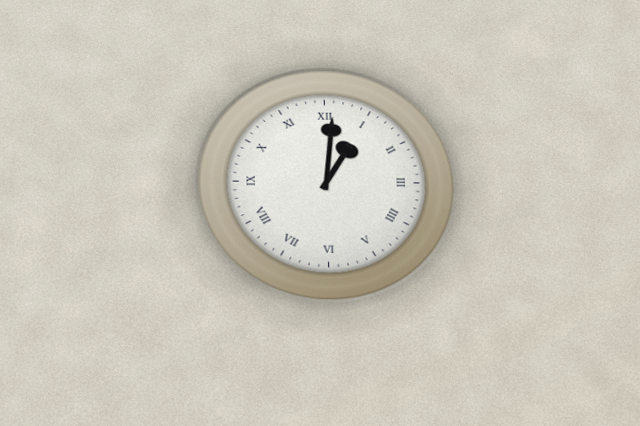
1,01
